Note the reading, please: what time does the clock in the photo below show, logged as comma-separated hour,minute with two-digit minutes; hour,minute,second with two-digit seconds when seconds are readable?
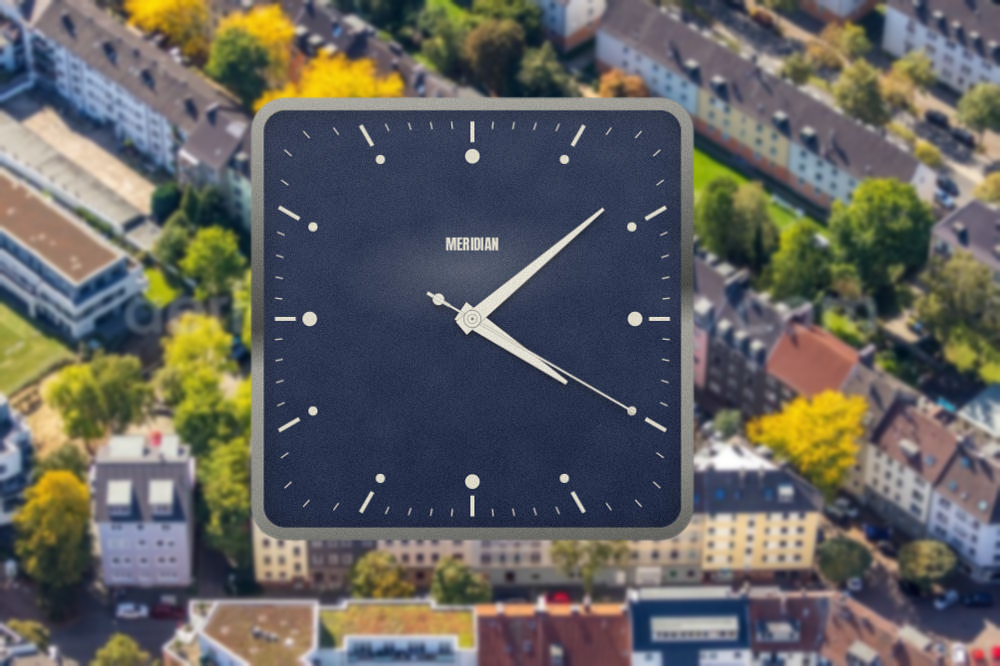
4,08,20
